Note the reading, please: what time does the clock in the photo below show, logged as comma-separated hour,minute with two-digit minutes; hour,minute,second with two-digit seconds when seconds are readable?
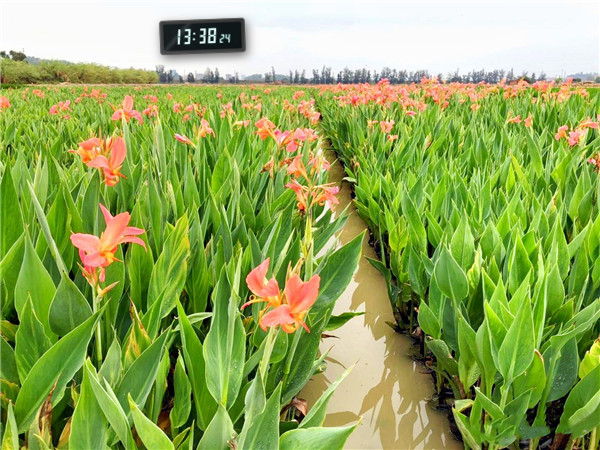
13,38,24
